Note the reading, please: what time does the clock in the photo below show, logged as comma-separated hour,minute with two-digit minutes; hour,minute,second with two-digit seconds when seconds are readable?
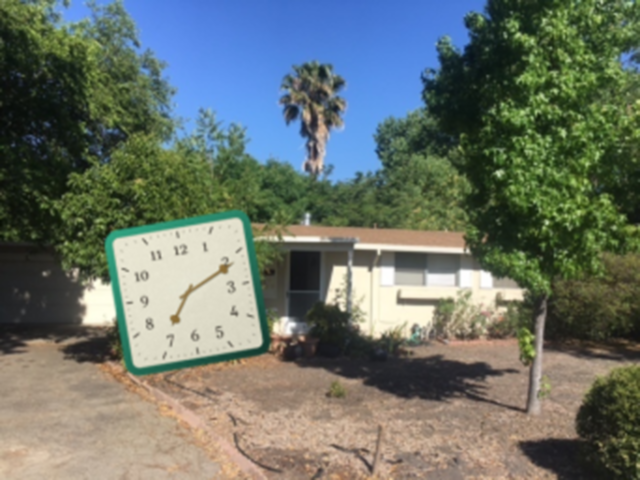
7,11
